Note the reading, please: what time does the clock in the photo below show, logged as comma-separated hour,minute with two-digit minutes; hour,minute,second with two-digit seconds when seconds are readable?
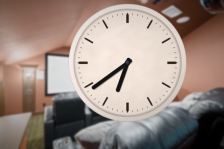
6,39
